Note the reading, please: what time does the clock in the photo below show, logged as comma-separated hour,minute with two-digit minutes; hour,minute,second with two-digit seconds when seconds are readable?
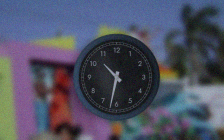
10,32
